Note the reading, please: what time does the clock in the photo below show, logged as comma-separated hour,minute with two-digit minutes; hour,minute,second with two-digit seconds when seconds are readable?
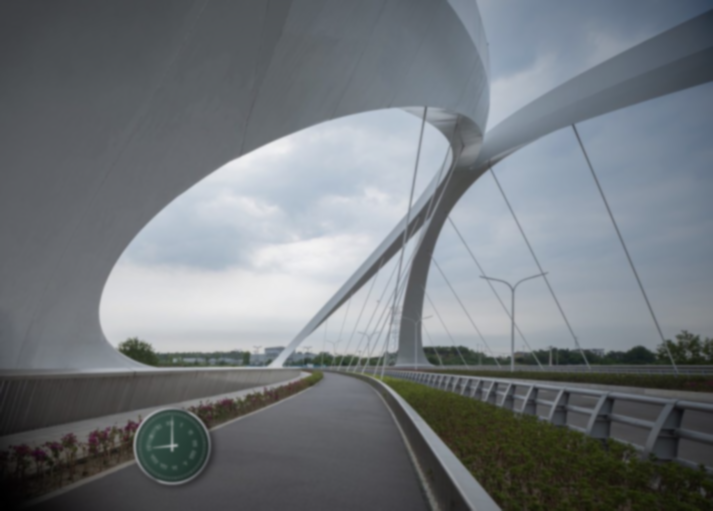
9,01
